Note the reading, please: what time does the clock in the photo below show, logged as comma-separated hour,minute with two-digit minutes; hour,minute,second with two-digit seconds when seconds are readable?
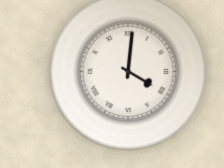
4,01
